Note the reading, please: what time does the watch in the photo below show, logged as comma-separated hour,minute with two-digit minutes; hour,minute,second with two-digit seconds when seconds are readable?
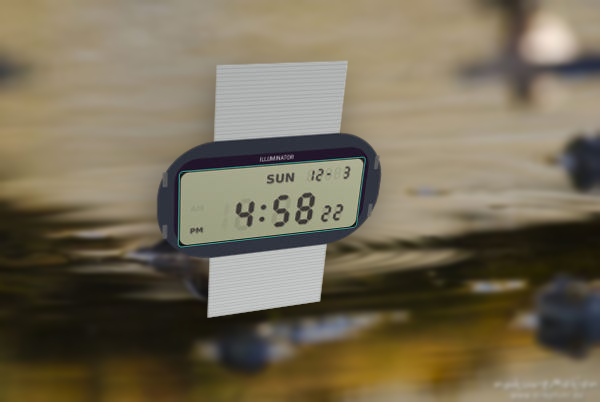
4,58,22
